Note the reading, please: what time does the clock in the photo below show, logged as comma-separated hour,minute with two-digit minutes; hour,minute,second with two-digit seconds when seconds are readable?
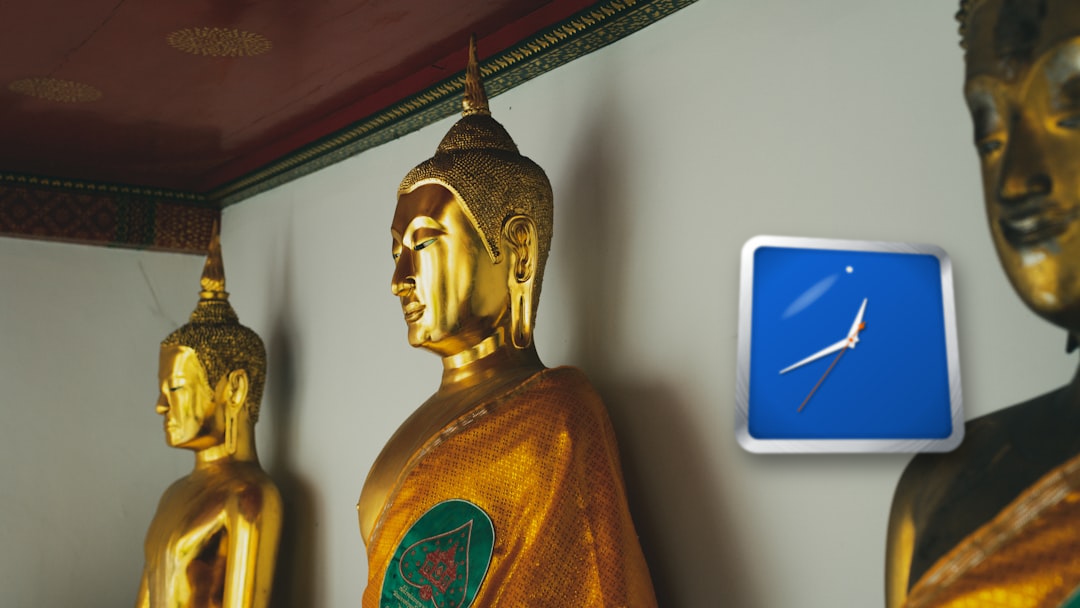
12,40,36
